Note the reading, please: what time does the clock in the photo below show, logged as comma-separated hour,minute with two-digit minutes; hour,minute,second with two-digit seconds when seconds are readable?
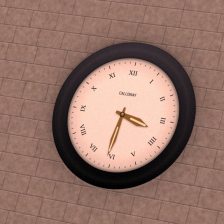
3,31
